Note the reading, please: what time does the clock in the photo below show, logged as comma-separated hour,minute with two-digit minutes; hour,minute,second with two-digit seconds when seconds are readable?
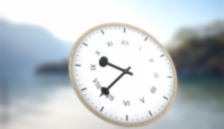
9,37
